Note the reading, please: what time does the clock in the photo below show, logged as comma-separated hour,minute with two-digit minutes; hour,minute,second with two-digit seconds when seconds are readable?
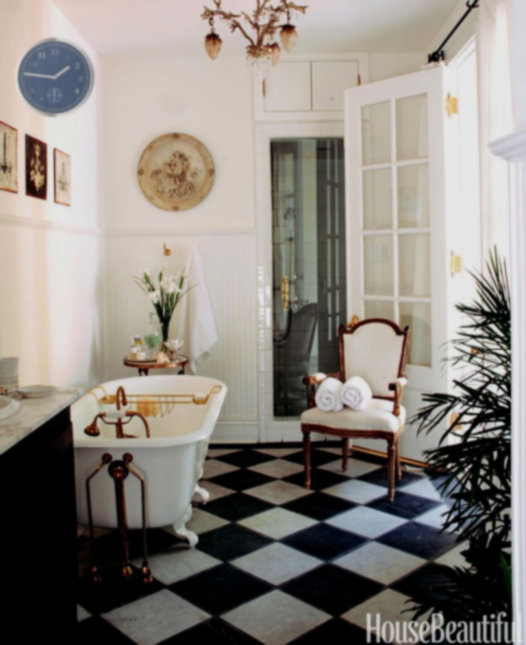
1,46
